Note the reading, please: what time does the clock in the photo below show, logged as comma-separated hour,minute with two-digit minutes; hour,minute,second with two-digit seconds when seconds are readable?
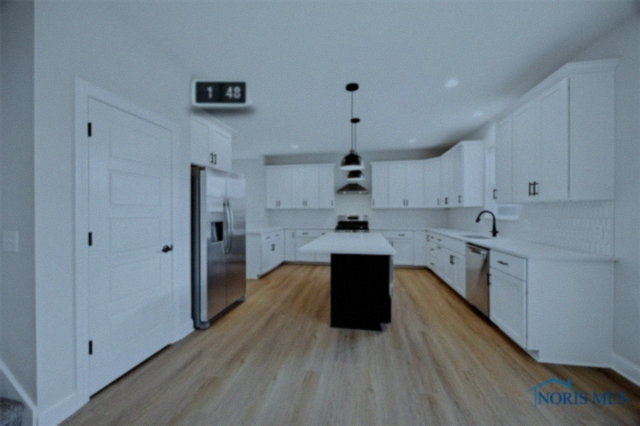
1,48
